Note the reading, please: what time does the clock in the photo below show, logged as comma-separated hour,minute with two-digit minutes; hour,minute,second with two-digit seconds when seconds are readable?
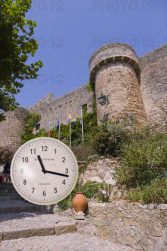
11,17
